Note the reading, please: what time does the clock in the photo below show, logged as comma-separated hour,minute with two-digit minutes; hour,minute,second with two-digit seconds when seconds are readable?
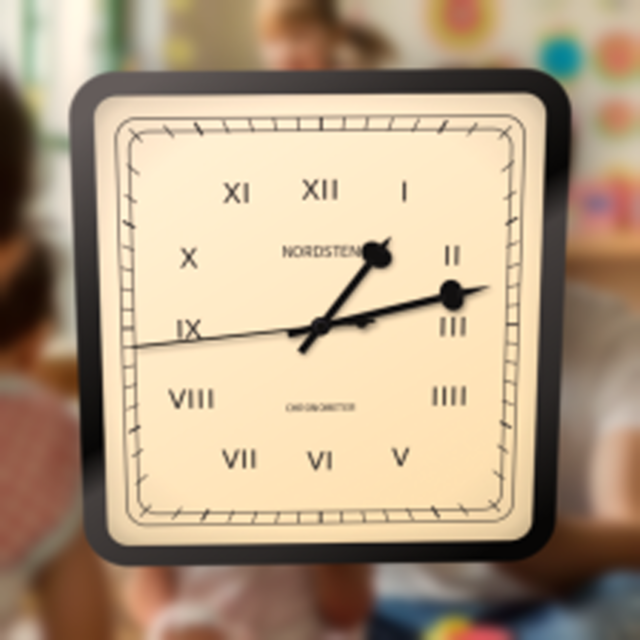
1,12,44
